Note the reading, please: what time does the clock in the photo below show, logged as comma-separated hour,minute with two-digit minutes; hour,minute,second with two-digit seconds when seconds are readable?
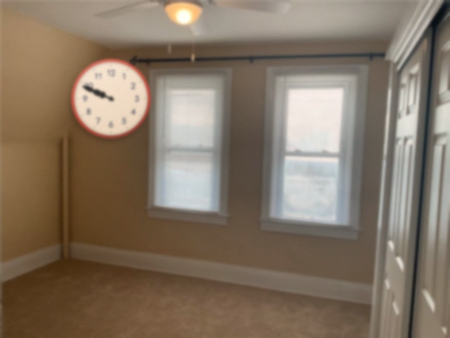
9,49
